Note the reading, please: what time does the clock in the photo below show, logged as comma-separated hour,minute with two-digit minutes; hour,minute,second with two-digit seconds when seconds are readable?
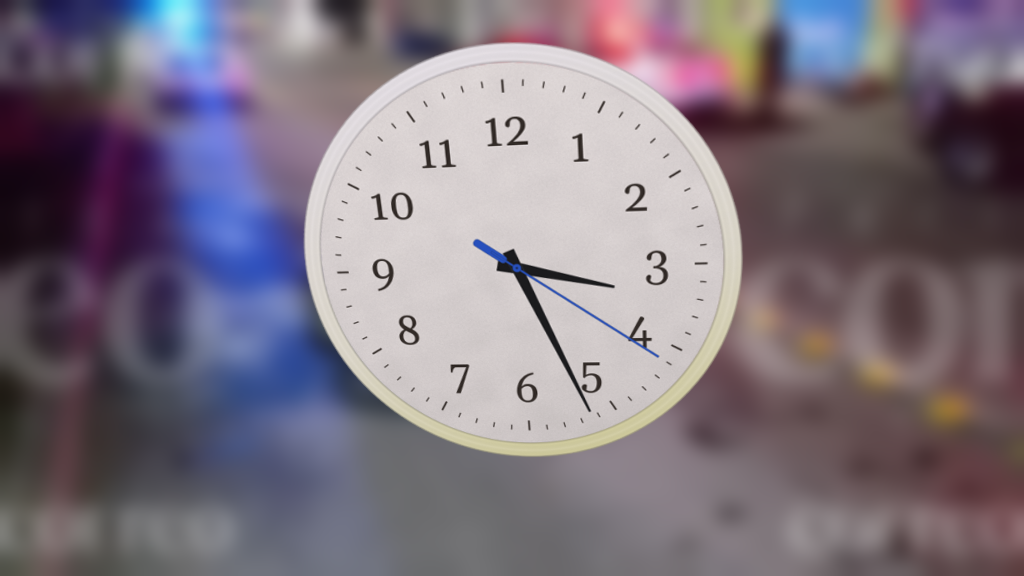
3,26,21
